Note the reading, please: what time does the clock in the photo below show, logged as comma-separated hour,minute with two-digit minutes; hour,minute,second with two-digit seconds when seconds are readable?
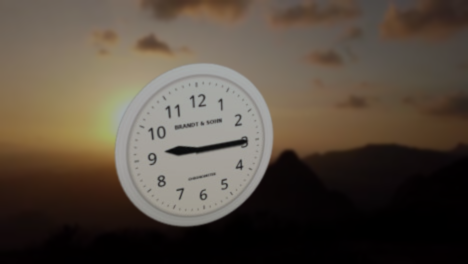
9,15
